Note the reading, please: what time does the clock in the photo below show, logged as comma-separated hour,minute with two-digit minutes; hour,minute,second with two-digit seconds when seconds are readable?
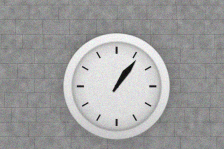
1,06
